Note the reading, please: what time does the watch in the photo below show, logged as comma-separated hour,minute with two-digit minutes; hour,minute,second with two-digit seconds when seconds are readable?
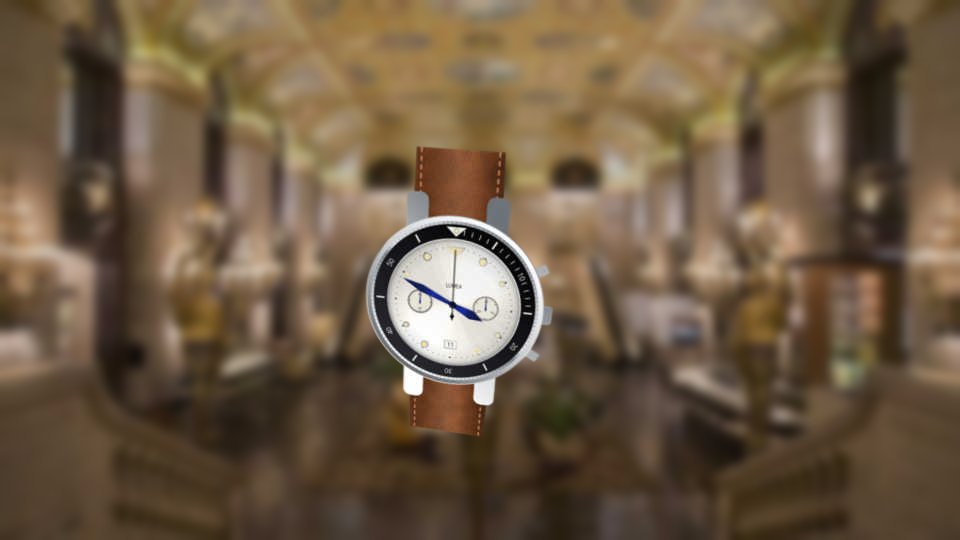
3,49
